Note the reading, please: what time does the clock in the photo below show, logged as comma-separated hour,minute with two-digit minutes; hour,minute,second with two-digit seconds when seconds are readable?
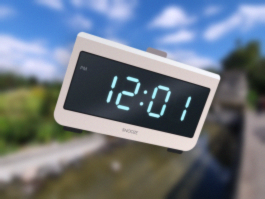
12,01
